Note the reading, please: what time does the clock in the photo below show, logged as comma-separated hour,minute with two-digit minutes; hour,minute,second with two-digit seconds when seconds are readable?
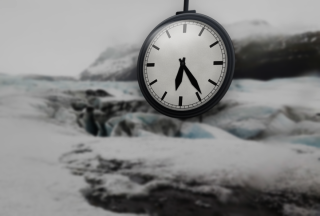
6,24
